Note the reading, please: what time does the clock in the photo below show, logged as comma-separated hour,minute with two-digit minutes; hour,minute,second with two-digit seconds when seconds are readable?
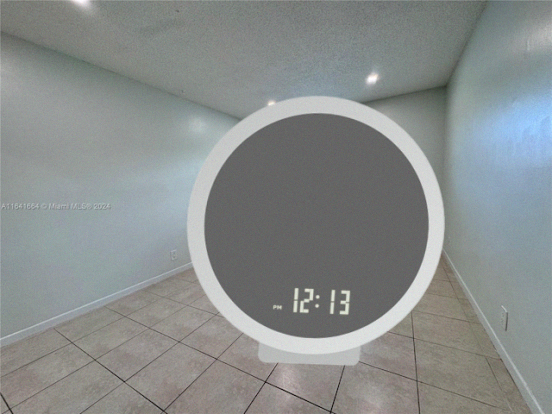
12,13
